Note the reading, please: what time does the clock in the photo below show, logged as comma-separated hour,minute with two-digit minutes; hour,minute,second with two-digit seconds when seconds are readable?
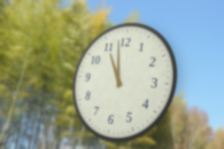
10,58
